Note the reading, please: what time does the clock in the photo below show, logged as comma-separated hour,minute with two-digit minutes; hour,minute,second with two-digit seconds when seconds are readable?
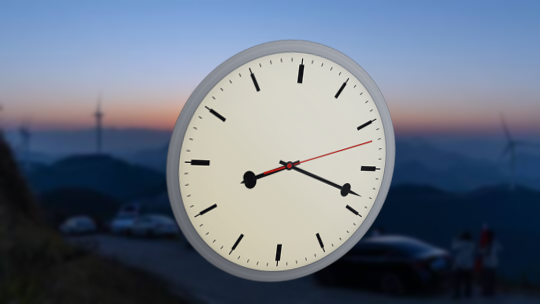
8,18,12
